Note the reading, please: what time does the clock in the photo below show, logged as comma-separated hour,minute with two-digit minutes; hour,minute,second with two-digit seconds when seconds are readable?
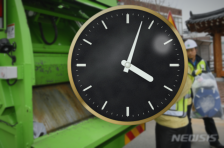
4,03
